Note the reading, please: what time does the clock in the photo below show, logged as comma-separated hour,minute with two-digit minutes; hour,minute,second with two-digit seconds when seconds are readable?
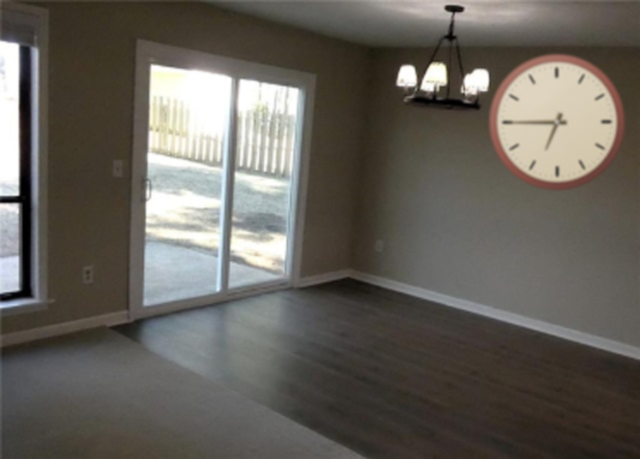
6,45
